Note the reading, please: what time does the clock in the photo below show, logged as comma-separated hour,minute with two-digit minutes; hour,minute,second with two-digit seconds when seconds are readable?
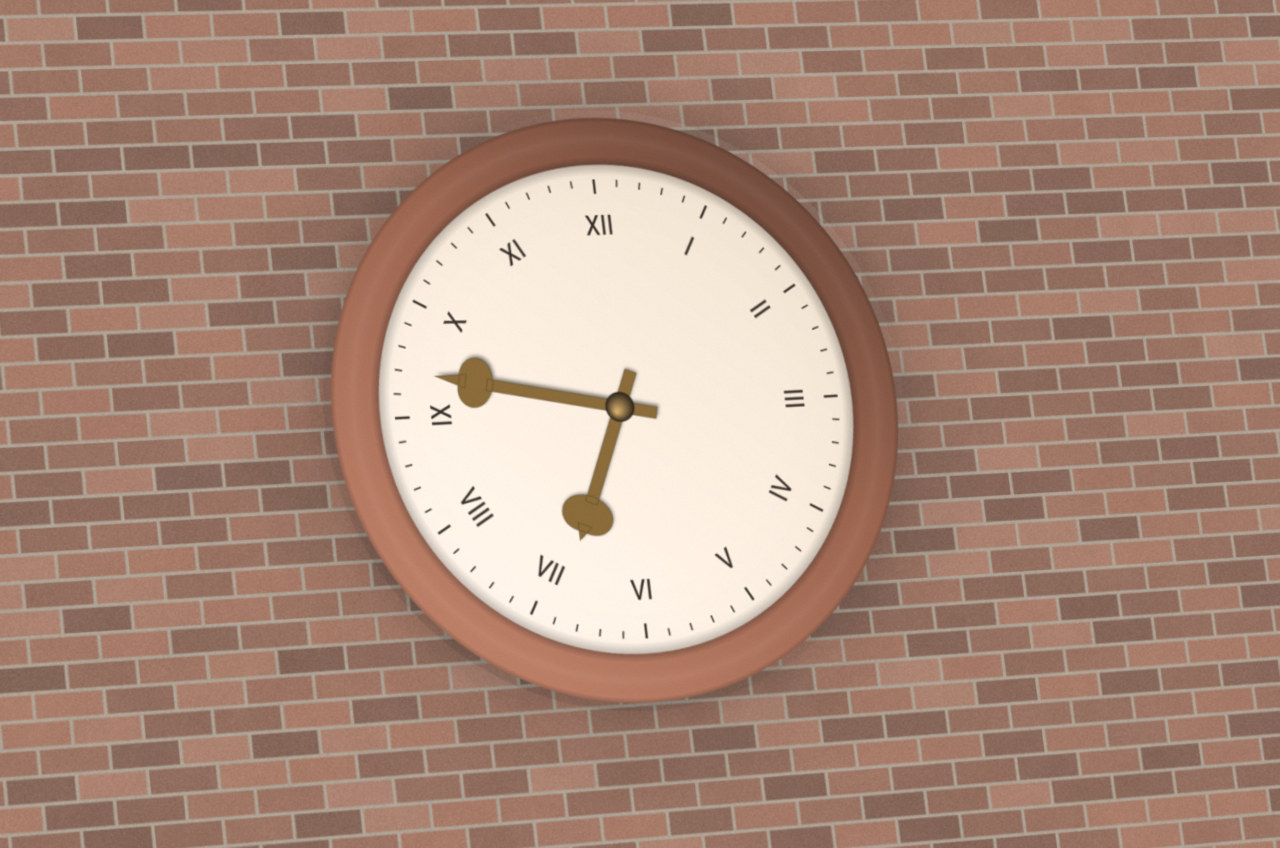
6,47
